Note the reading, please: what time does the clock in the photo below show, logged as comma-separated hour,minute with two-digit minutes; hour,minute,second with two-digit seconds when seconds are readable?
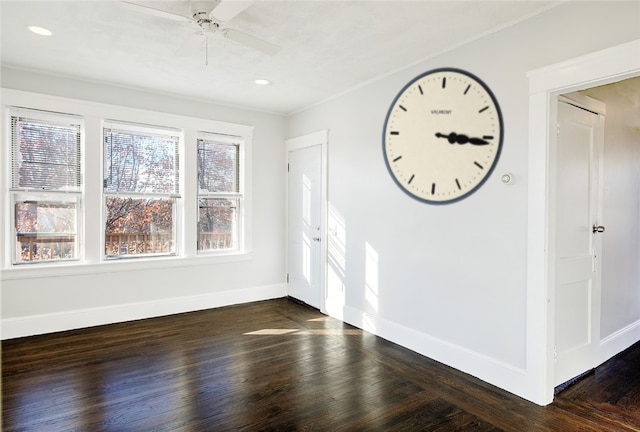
3,16
